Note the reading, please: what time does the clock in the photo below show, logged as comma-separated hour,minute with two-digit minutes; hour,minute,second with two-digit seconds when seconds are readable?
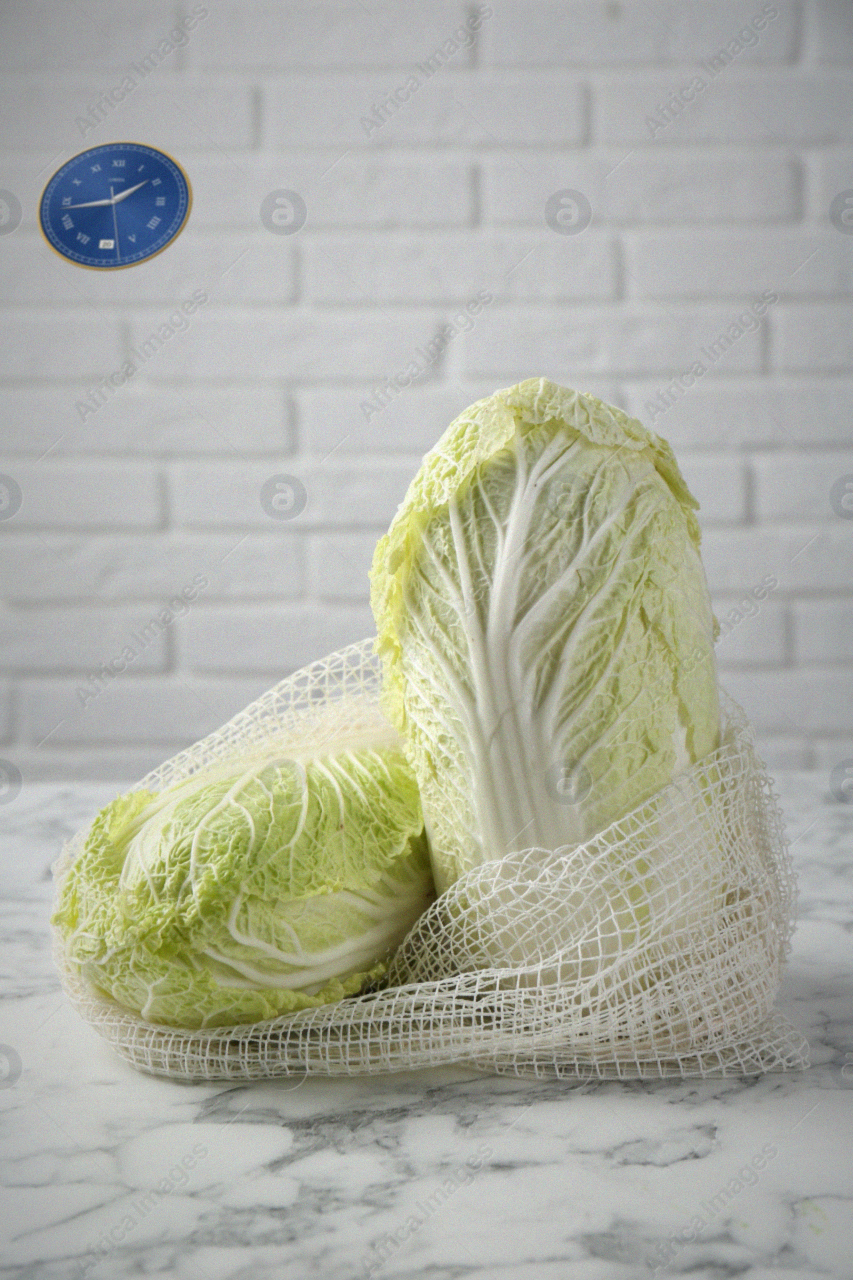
1,43,28
